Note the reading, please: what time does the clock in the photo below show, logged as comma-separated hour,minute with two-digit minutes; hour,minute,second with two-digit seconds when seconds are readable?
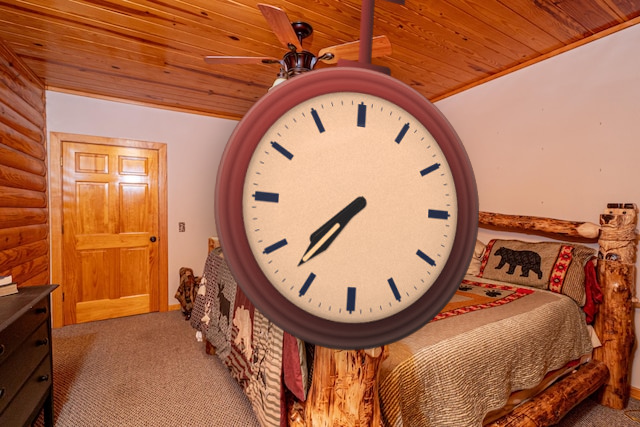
7,37
